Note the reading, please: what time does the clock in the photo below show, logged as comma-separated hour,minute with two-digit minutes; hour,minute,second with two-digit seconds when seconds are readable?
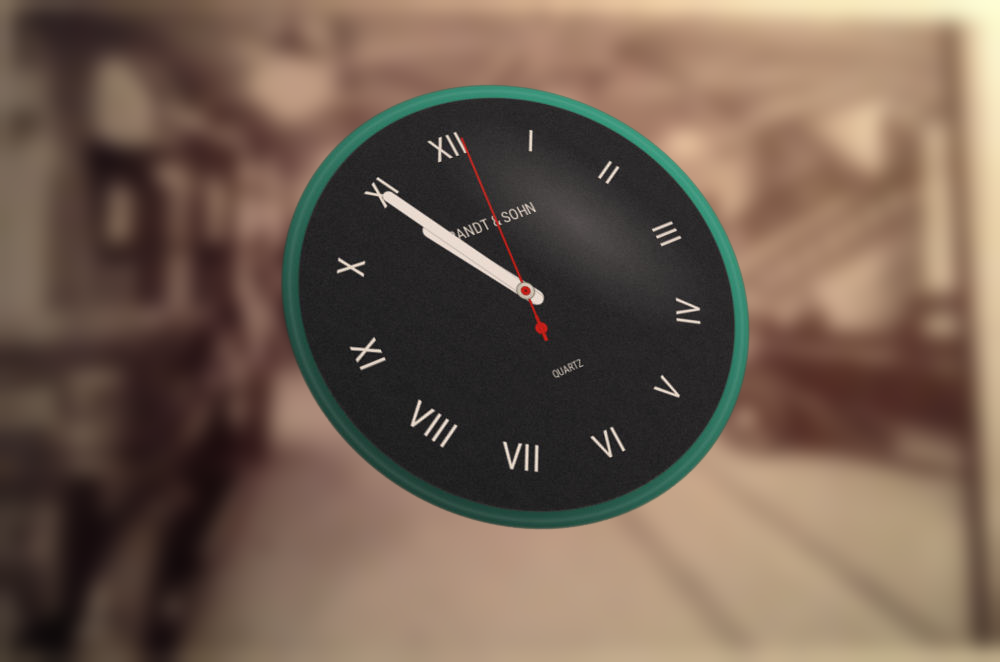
10,55,01
